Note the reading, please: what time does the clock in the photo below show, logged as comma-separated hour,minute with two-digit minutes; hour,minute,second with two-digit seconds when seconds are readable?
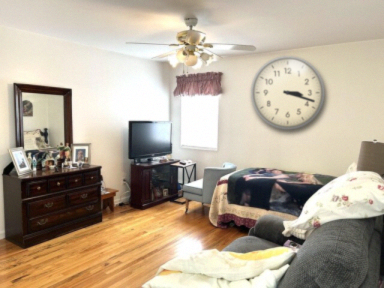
3,18
